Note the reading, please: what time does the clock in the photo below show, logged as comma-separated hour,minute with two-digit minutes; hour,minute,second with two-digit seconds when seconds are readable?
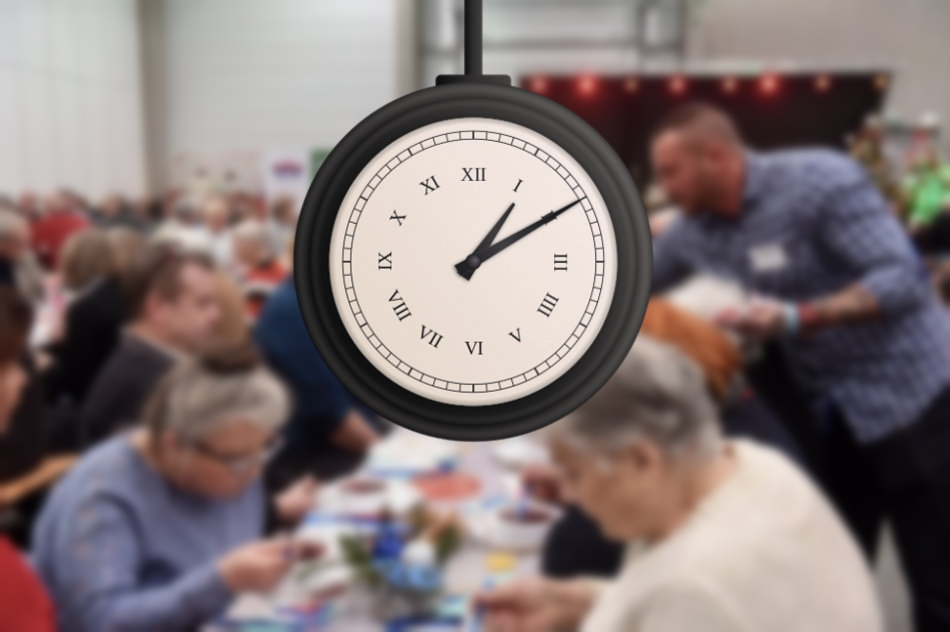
1,10
